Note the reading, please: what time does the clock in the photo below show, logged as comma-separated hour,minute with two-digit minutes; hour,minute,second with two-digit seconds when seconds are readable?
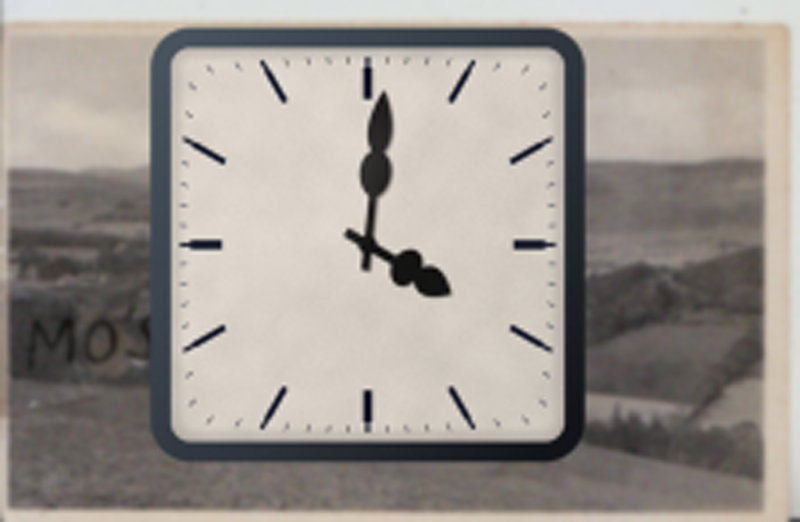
4,01
